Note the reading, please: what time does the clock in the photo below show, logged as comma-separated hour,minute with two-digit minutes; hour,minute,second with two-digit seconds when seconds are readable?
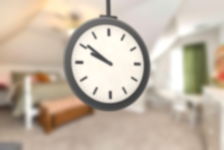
9,51
